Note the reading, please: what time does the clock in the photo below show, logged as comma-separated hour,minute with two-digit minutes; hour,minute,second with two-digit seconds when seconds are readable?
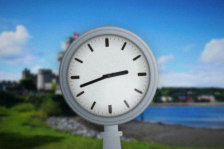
2,42
